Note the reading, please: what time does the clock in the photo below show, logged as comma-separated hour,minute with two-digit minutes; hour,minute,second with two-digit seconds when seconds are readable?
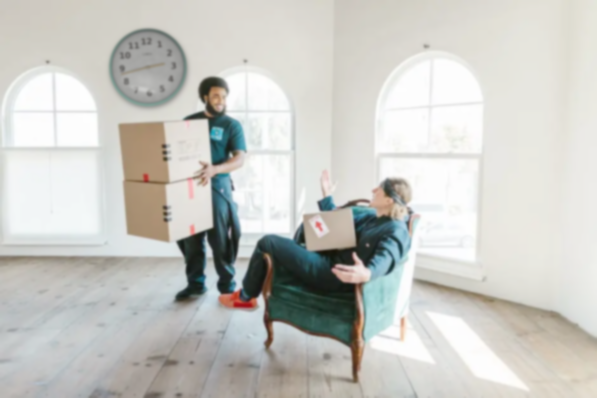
2,43
